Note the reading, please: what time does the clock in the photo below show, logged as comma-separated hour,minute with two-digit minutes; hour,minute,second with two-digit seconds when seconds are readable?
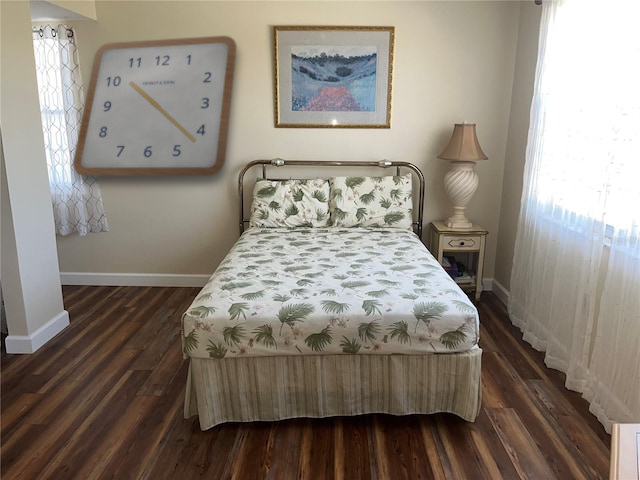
10,22
